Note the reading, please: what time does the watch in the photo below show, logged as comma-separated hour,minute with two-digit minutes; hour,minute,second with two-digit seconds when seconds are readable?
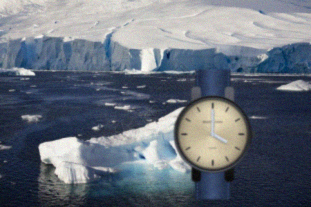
4,00
